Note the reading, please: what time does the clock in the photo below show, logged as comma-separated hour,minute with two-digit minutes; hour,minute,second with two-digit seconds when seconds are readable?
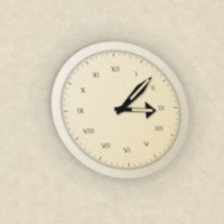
3,08
